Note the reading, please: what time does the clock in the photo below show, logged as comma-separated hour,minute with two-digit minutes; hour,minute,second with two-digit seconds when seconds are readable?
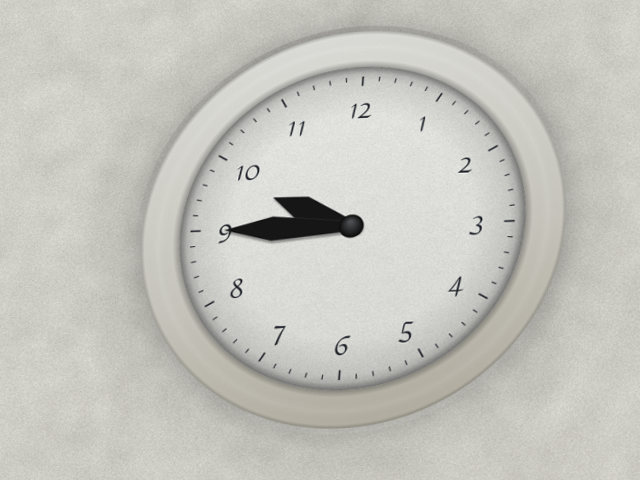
9,45
